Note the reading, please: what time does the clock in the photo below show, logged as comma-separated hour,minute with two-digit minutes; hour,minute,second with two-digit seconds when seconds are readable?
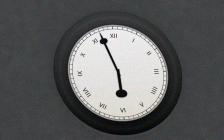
5,57
